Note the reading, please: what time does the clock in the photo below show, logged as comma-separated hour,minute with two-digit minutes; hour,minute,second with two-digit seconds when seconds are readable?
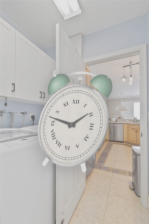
1,47
